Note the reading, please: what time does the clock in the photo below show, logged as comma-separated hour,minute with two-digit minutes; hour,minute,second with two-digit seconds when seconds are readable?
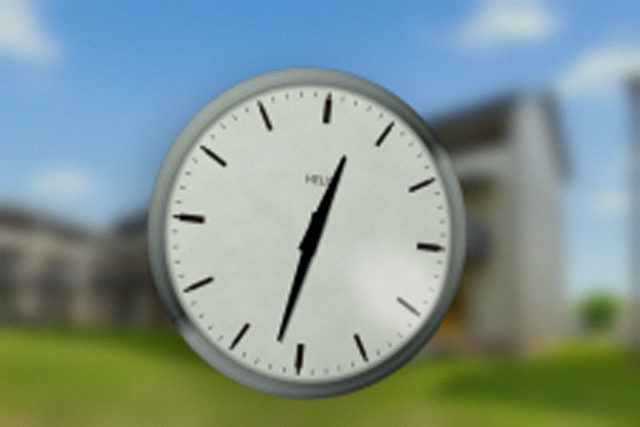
12,32
